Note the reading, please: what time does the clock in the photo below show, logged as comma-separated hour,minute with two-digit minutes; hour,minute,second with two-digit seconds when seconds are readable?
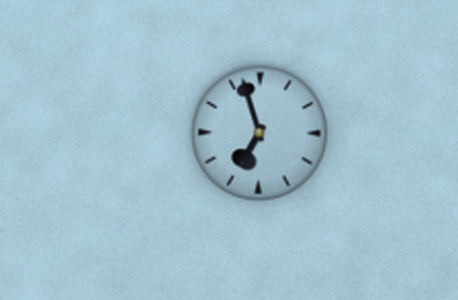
6,57
